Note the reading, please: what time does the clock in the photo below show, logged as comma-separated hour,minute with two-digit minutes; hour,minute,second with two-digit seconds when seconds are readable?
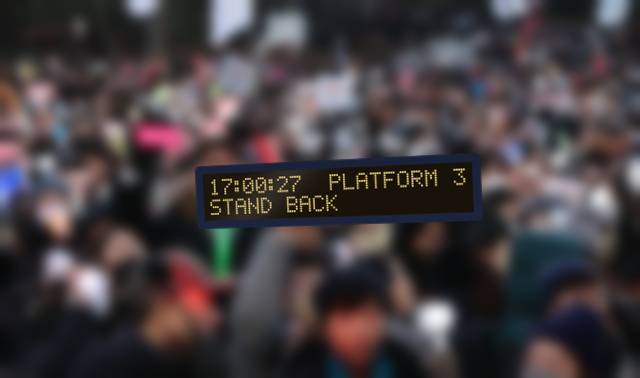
17,00,27
